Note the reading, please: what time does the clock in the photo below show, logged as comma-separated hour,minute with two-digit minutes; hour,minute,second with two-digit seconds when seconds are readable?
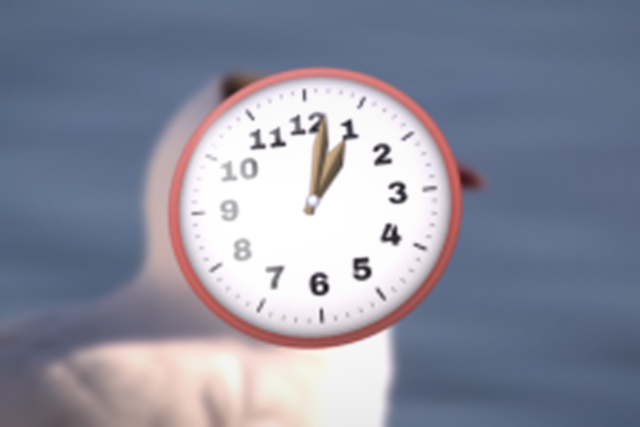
1,02
